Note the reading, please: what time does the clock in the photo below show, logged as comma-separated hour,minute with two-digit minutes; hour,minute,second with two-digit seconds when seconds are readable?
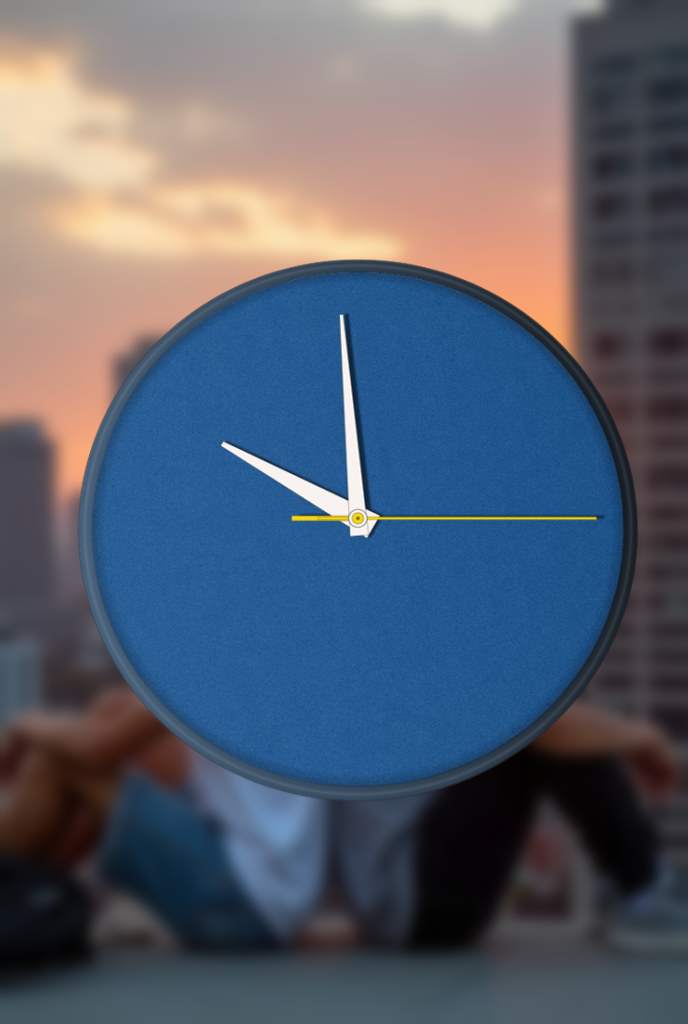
9,59,15
